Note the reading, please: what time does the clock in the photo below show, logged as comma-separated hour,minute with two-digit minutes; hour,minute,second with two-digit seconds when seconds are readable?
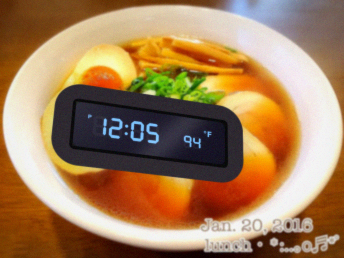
12,05
